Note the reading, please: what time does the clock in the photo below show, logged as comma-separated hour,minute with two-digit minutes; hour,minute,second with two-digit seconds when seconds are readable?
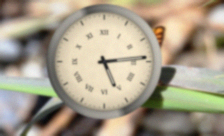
5,14
